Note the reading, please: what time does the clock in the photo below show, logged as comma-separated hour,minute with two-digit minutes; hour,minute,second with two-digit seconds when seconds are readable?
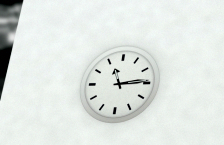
11,14
